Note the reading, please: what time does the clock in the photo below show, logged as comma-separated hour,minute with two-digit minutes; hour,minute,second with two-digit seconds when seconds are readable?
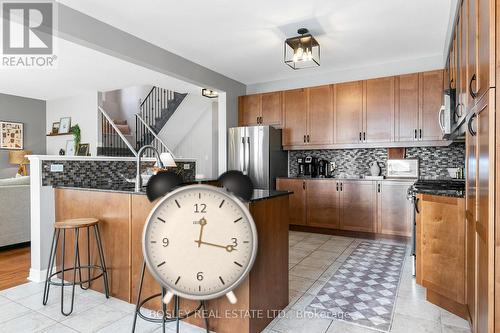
12,17
